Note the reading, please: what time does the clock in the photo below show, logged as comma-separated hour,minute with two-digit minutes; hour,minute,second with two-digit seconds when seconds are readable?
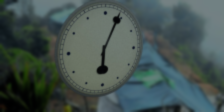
6,04
